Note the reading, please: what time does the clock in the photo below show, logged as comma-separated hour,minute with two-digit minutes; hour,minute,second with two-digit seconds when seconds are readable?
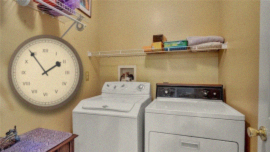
1,54
